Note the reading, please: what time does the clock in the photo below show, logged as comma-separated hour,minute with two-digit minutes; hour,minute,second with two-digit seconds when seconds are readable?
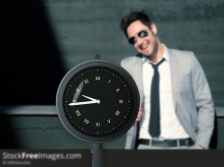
9,44
